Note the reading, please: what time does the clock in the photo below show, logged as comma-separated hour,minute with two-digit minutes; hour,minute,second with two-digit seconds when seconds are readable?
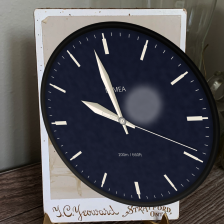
9,58,19
